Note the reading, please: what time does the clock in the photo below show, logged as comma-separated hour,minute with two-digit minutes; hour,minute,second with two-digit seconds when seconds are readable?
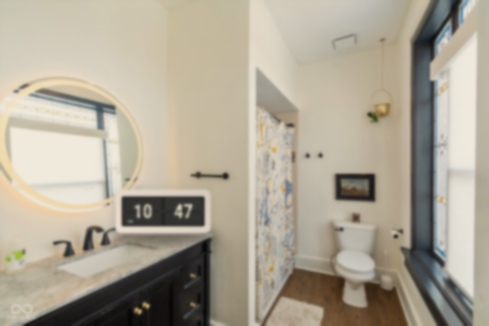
10,47
